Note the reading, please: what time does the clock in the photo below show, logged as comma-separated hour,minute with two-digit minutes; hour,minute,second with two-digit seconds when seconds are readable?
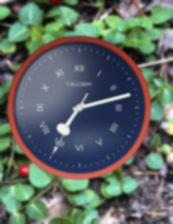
7,12,35
